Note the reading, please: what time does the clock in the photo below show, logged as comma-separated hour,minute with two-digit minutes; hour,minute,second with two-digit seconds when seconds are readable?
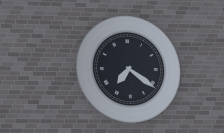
7,21
